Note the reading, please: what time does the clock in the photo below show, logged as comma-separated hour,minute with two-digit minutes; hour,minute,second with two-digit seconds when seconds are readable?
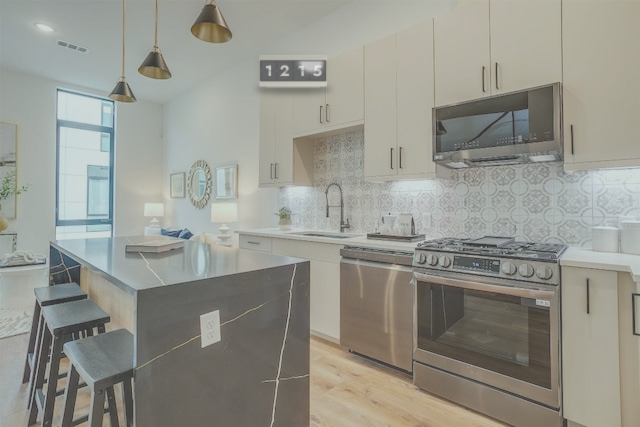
12,15
